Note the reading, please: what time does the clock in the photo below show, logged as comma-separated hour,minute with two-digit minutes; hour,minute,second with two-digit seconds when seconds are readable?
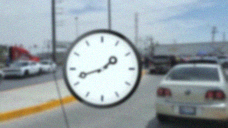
1,42
